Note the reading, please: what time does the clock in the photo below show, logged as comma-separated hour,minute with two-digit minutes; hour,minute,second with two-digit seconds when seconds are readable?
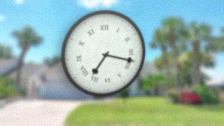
7,18
